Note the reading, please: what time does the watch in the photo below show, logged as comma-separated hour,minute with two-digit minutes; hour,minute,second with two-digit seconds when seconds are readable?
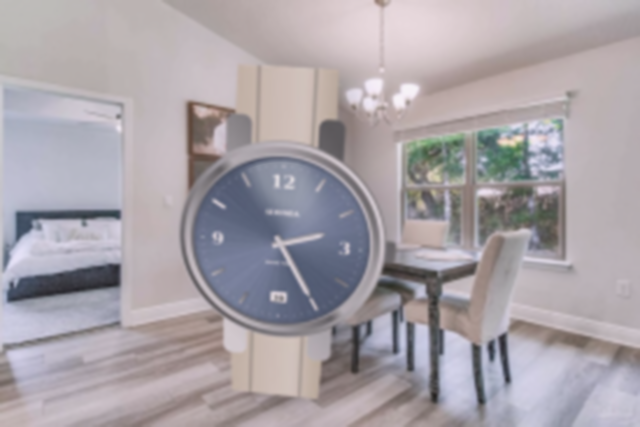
2,25
